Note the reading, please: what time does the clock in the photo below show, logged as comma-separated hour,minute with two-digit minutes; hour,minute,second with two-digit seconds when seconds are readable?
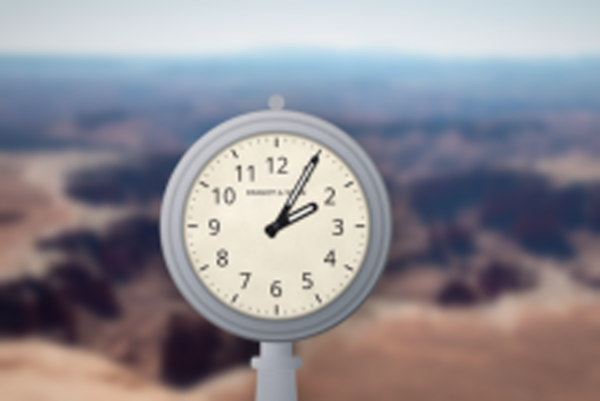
2,05
